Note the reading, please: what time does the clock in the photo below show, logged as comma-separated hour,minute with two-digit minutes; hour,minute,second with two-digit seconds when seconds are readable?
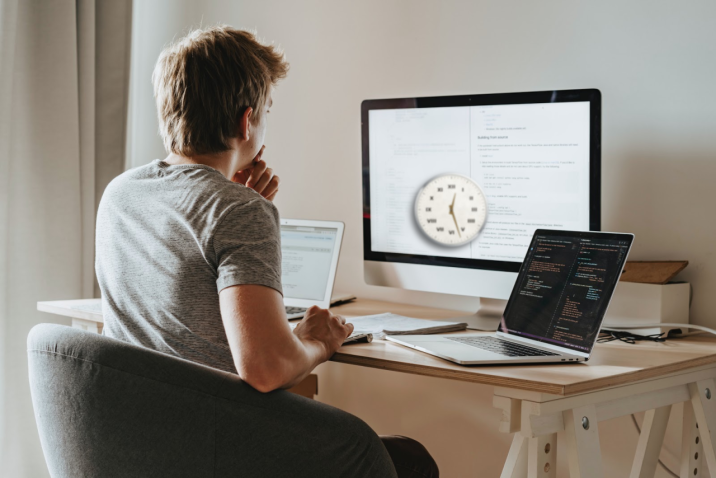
12,27
